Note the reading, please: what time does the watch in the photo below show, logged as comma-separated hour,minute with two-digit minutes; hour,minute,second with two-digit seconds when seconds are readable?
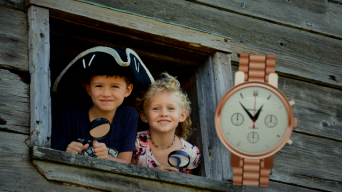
12,53
